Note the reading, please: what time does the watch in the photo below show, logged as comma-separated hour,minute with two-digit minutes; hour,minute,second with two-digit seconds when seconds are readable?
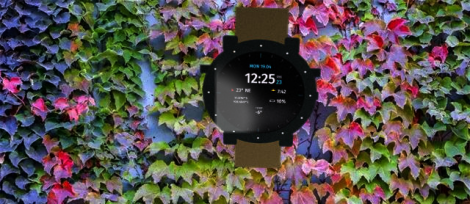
12,25
